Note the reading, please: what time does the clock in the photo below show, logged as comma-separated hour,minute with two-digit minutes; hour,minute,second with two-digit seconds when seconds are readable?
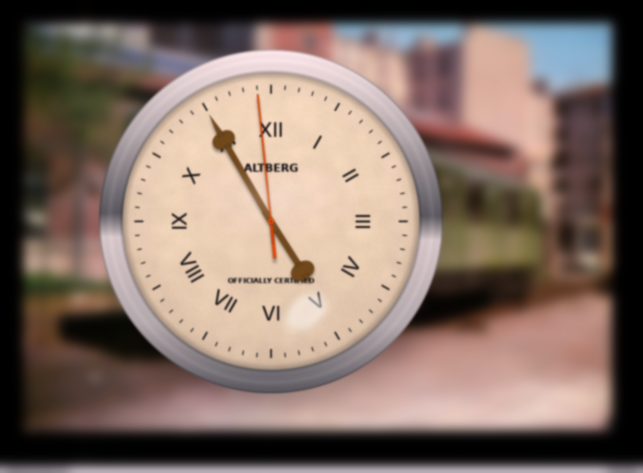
4,54,59
